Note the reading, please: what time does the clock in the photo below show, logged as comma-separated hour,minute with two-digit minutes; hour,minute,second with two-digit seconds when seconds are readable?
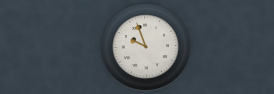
9,57
